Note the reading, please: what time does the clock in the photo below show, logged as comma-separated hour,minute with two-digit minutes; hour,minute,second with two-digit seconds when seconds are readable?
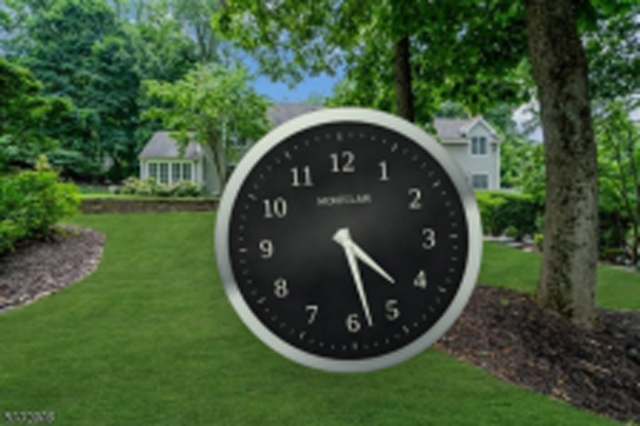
4,28
